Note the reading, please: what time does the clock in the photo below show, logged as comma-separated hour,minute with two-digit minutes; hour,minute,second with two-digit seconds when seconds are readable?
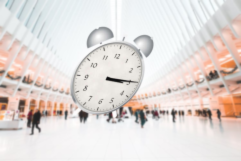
3,15
